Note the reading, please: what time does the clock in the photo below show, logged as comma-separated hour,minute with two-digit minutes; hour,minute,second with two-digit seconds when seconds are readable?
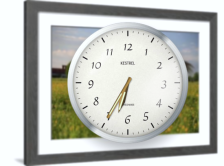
6,35
